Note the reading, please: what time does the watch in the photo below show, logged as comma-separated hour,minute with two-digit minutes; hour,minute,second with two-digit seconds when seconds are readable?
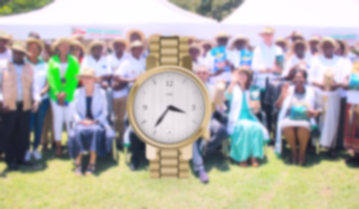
3,36
